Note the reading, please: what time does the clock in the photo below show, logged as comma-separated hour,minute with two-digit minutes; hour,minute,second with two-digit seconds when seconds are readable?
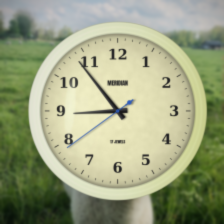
8,53,39
